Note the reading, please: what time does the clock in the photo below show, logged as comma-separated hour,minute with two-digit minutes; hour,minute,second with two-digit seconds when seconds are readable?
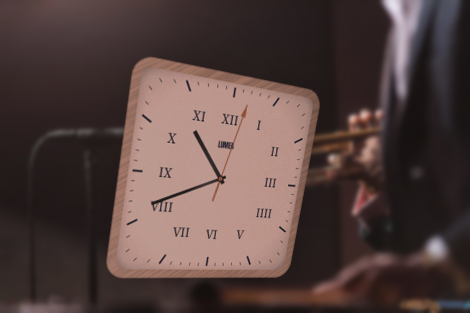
10,41,02
